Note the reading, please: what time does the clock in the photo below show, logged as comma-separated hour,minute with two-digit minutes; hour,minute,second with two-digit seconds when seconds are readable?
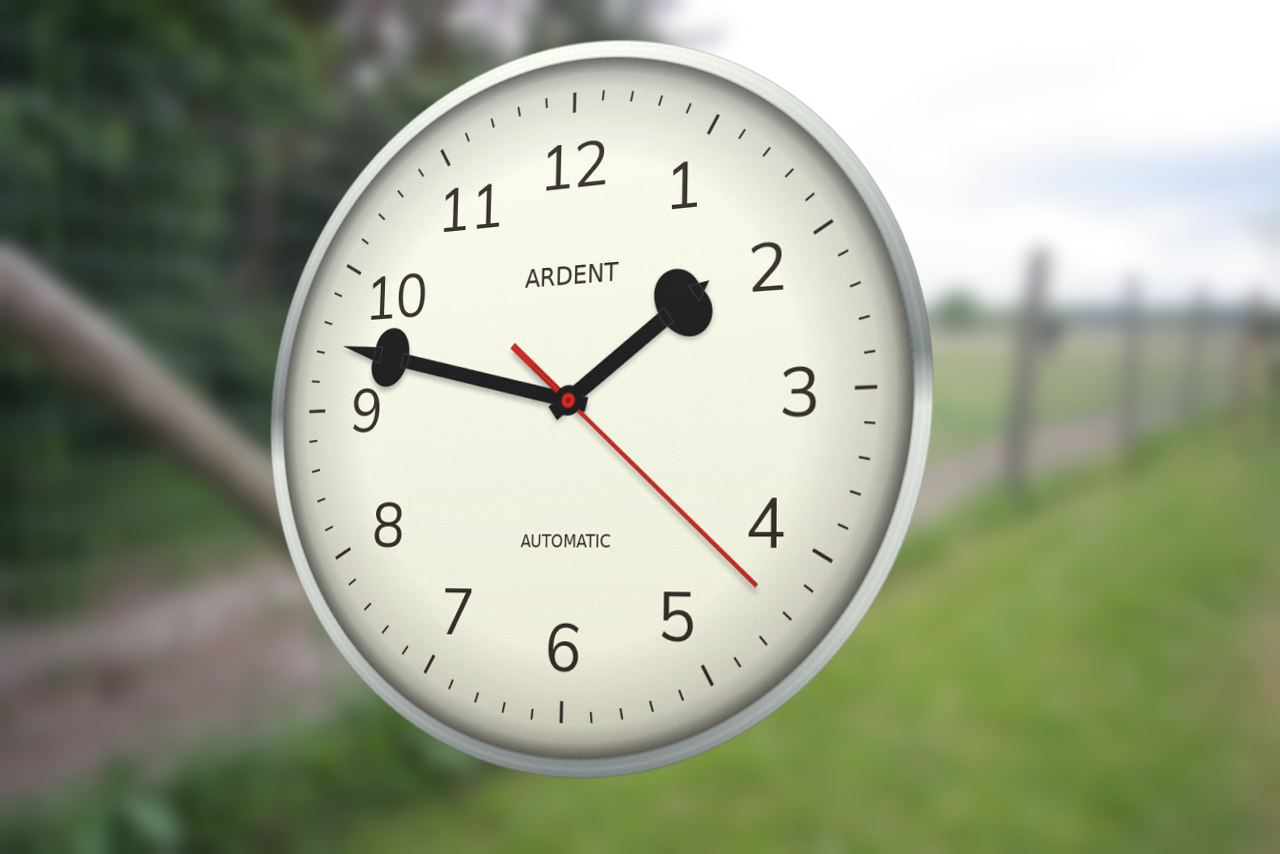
1,47,22
